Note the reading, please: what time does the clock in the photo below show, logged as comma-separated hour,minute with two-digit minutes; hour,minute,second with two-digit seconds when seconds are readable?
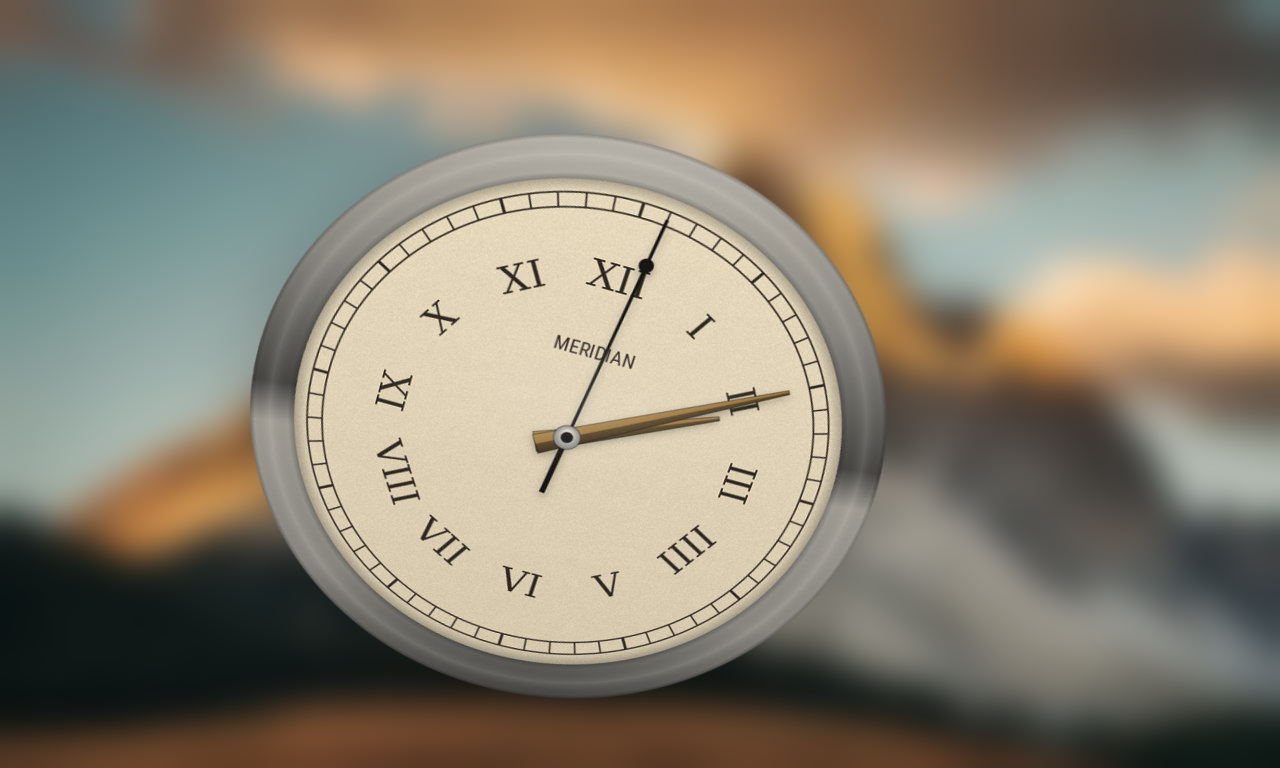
2,10,01
